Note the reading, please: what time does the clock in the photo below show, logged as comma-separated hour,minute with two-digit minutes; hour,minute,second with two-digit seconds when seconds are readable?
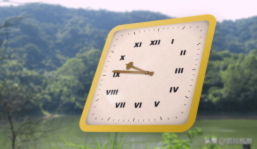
9,46
